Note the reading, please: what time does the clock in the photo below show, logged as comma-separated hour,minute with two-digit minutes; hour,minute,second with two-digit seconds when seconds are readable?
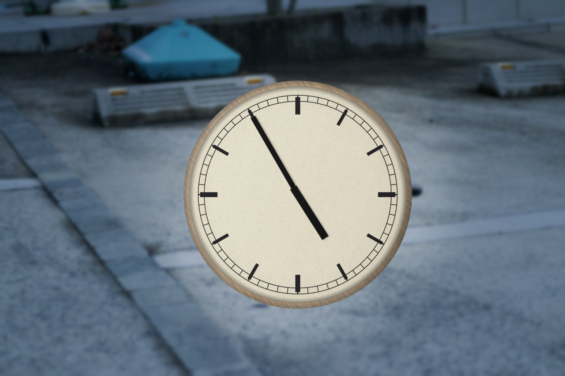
4,55
